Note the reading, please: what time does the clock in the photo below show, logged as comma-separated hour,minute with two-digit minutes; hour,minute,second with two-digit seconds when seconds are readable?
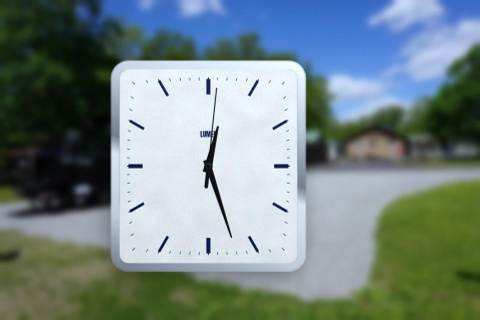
12,27,01
